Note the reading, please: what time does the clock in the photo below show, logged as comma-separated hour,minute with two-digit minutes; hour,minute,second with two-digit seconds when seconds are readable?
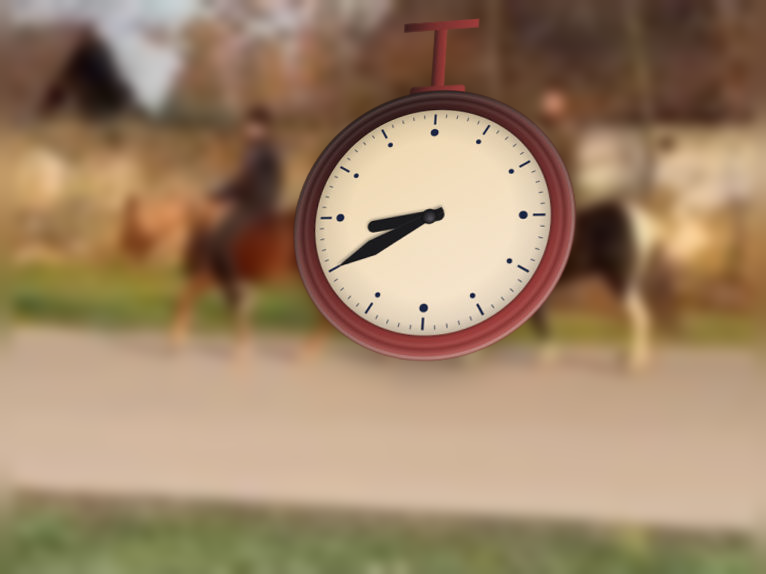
8,40
